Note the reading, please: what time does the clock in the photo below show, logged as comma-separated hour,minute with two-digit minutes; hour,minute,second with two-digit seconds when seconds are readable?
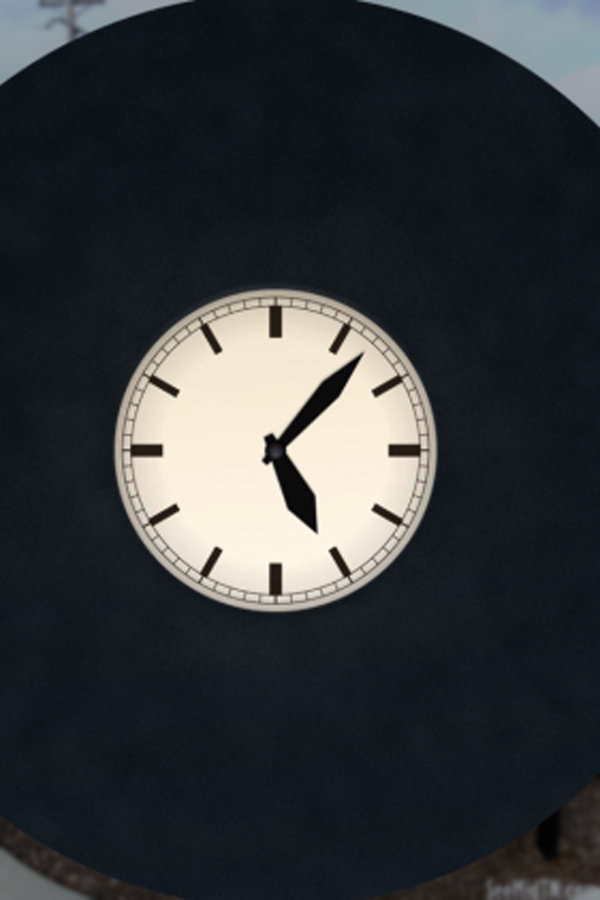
5,07
